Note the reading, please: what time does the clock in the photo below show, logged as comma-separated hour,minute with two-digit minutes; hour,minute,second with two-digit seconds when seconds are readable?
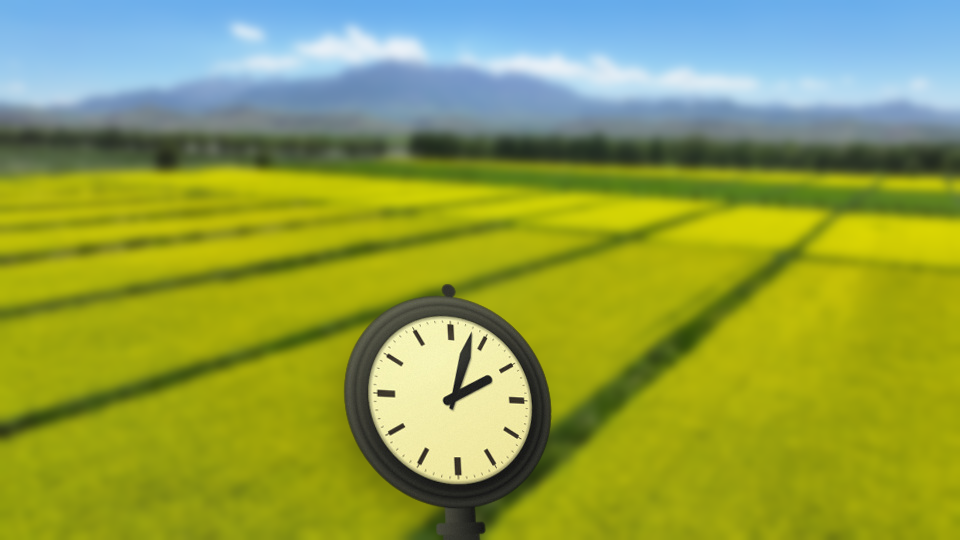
2,03
